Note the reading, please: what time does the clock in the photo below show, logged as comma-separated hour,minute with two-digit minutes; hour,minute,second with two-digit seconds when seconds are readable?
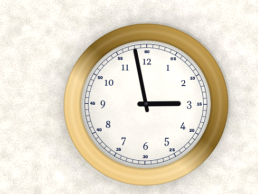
2,58
